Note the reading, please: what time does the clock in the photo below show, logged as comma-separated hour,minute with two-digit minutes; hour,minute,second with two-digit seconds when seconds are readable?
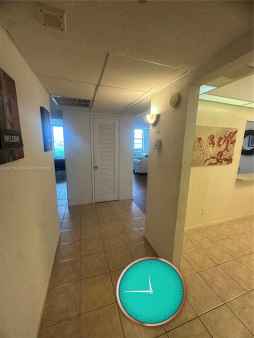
11,45
